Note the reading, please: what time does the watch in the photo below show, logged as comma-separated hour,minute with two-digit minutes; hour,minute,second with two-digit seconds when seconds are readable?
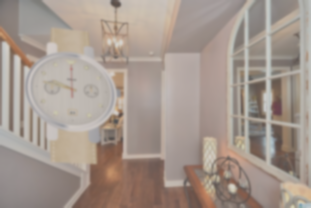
9,47
